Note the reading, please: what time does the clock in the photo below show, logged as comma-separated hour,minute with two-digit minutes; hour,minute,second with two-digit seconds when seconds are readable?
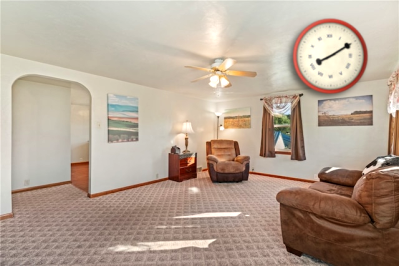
8,10
